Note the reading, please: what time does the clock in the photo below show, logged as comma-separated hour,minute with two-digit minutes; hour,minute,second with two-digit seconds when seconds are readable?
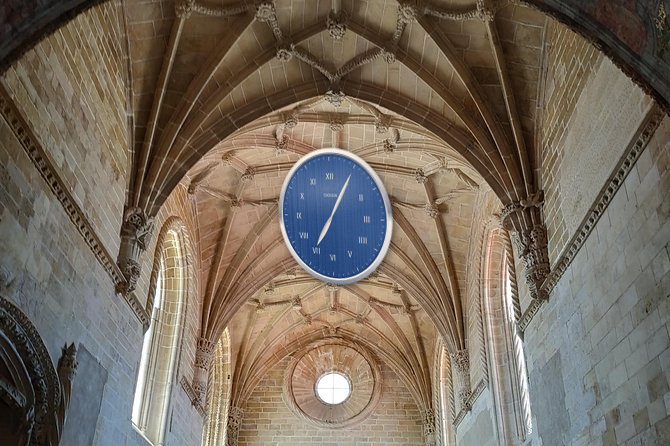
7,05
